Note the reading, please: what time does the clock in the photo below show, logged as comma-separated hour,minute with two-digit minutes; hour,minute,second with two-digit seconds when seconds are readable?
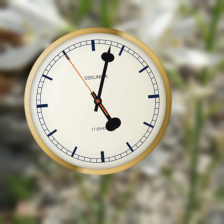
5,02,55
